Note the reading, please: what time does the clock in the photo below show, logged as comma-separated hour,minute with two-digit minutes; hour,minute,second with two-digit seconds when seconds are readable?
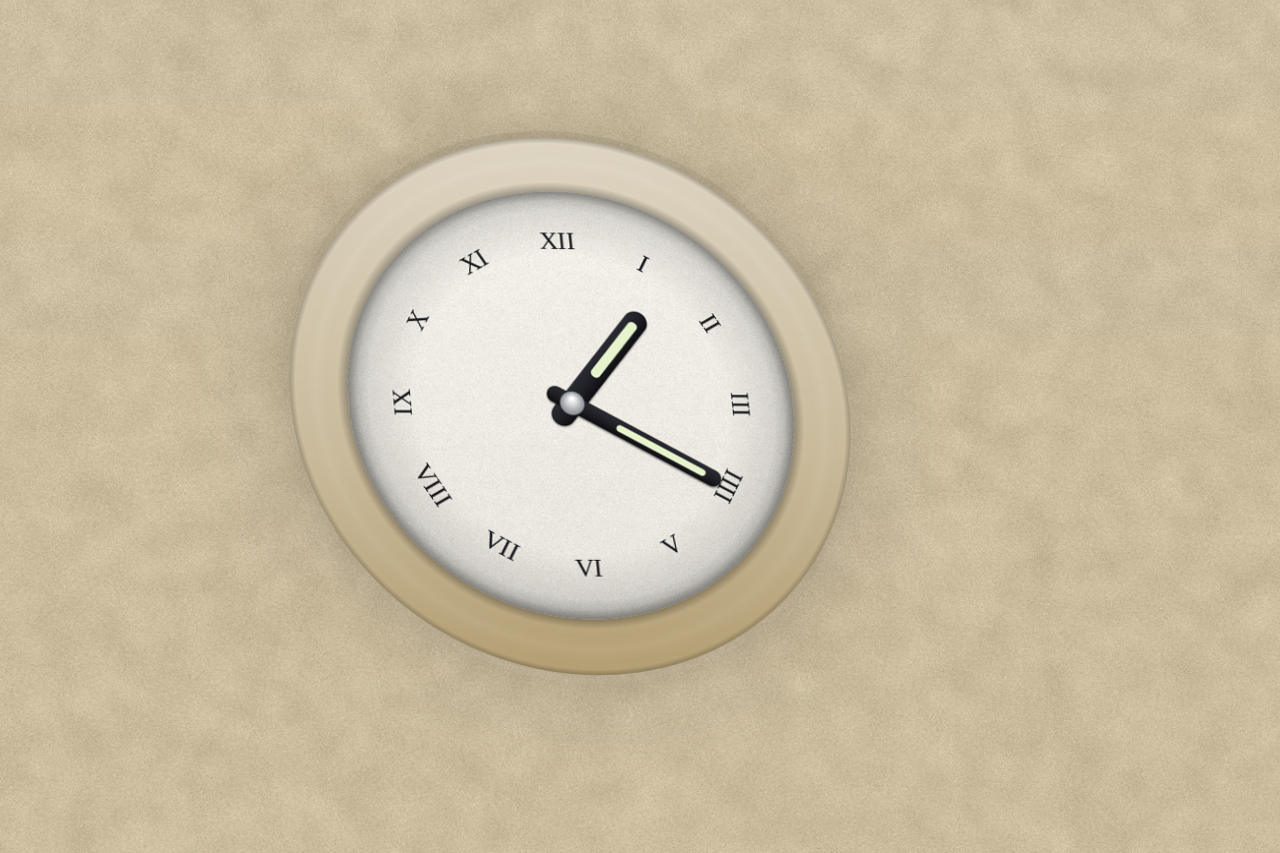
1,20
